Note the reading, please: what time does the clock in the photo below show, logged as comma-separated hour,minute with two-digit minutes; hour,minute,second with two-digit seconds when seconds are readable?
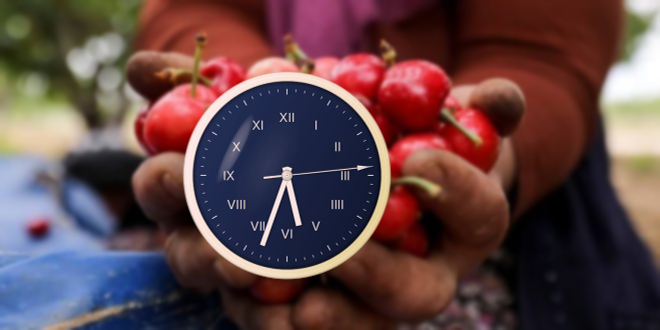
5,33,14
